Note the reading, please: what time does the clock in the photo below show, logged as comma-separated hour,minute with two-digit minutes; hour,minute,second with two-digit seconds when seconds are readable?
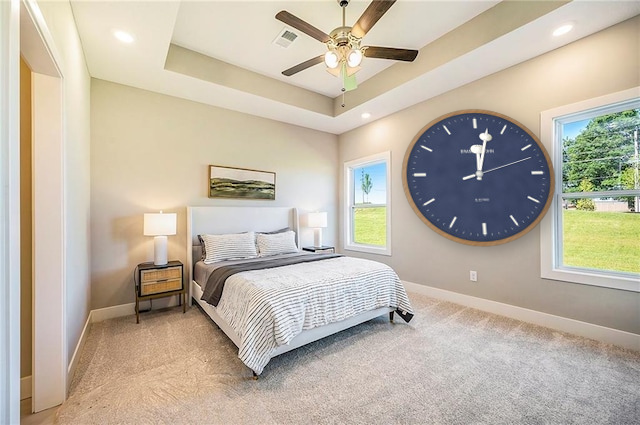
12,02,12
